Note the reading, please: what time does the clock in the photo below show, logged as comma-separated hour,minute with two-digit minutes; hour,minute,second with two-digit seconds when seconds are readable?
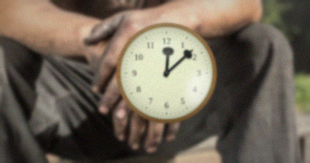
12,08
